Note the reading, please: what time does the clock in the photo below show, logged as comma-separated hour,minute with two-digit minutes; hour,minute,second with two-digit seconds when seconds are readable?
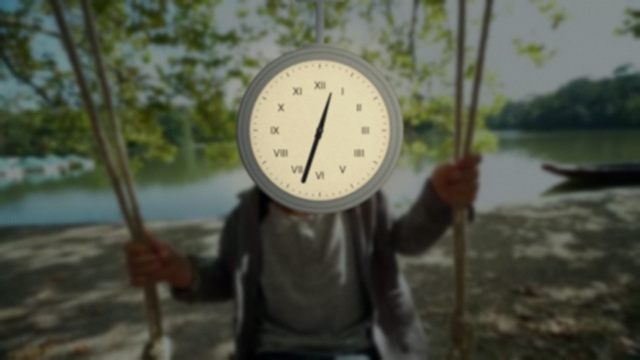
12,33
